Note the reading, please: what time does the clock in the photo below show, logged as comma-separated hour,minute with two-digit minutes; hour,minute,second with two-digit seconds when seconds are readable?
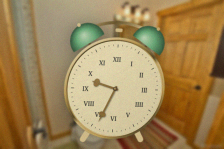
9,34
